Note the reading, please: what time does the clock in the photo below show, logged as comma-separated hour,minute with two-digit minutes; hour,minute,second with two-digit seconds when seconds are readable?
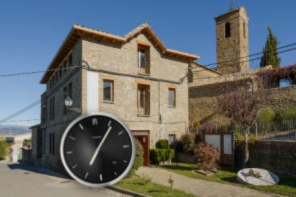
7,06
